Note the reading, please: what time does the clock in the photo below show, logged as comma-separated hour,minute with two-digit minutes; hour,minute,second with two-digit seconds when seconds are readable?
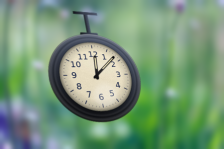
12,08
